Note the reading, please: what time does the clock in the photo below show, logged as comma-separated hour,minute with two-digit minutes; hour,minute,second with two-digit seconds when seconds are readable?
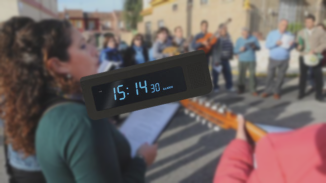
15,14,30
